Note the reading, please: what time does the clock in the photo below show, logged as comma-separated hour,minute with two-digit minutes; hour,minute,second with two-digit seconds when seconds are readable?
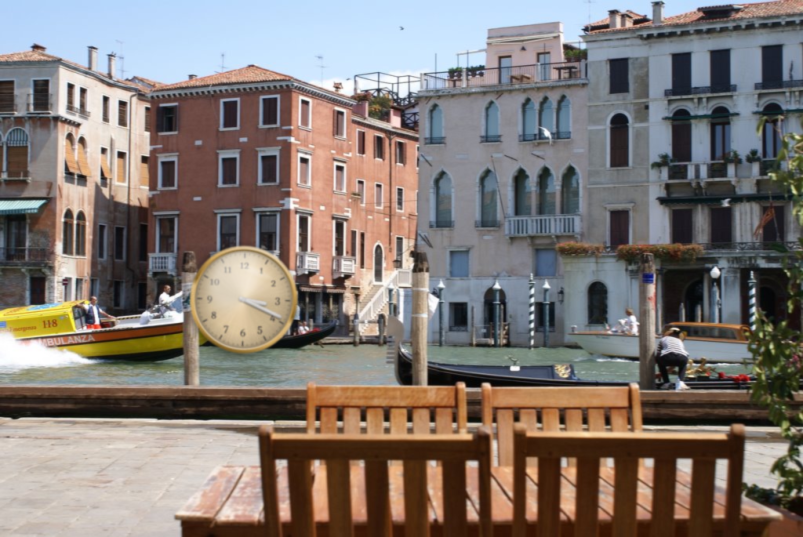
3,19
